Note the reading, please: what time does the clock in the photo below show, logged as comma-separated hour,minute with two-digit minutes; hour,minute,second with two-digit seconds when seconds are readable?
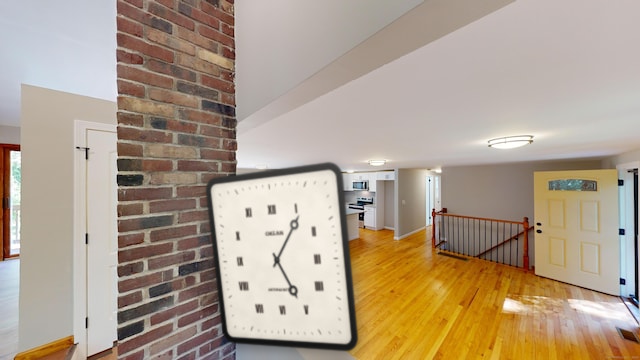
5,06
